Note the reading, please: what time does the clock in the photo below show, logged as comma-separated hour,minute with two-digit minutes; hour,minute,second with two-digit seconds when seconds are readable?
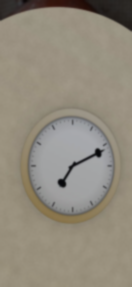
7,11
